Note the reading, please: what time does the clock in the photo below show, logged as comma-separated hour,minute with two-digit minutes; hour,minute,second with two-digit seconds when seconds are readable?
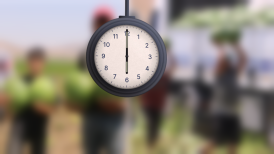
6,00
